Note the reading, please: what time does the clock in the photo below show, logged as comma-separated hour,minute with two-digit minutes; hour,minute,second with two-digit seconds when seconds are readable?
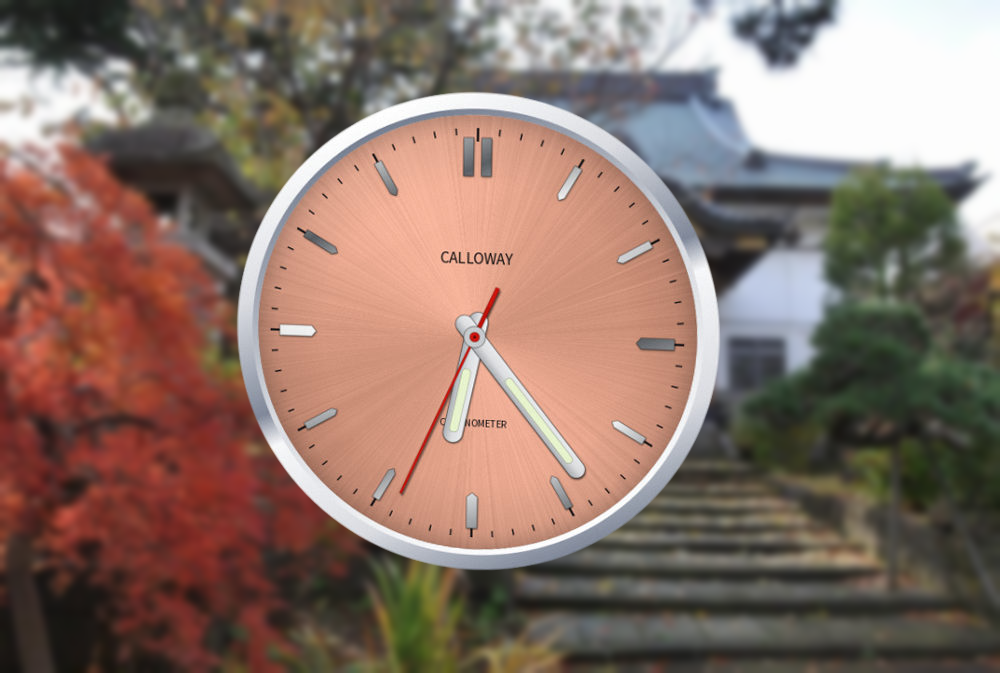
6,23,34
